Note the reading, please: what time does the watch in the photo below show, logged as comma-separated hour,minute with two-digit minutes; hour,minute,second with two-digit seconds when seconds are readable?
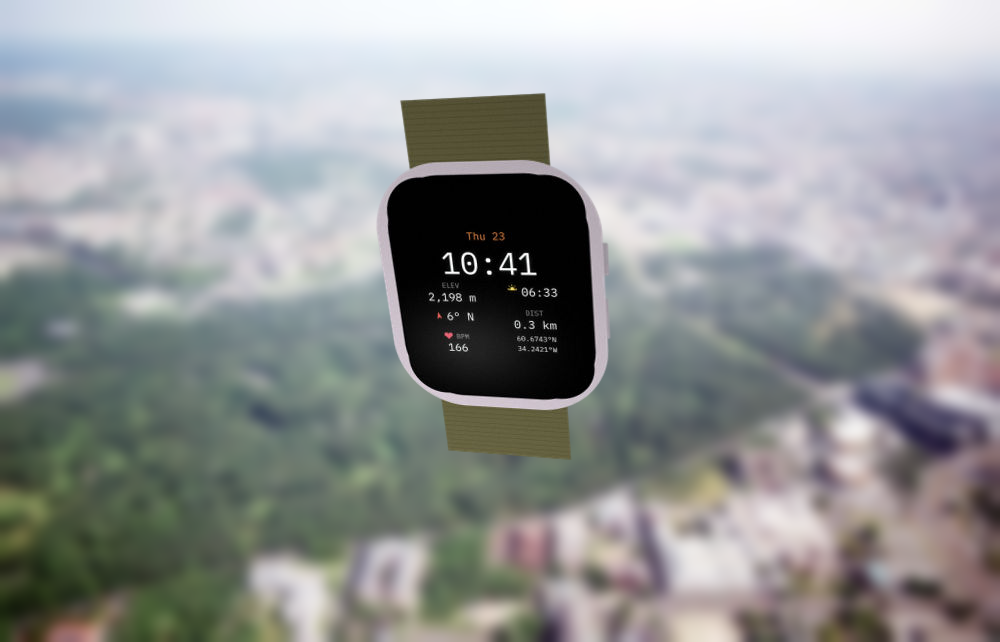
10,41
